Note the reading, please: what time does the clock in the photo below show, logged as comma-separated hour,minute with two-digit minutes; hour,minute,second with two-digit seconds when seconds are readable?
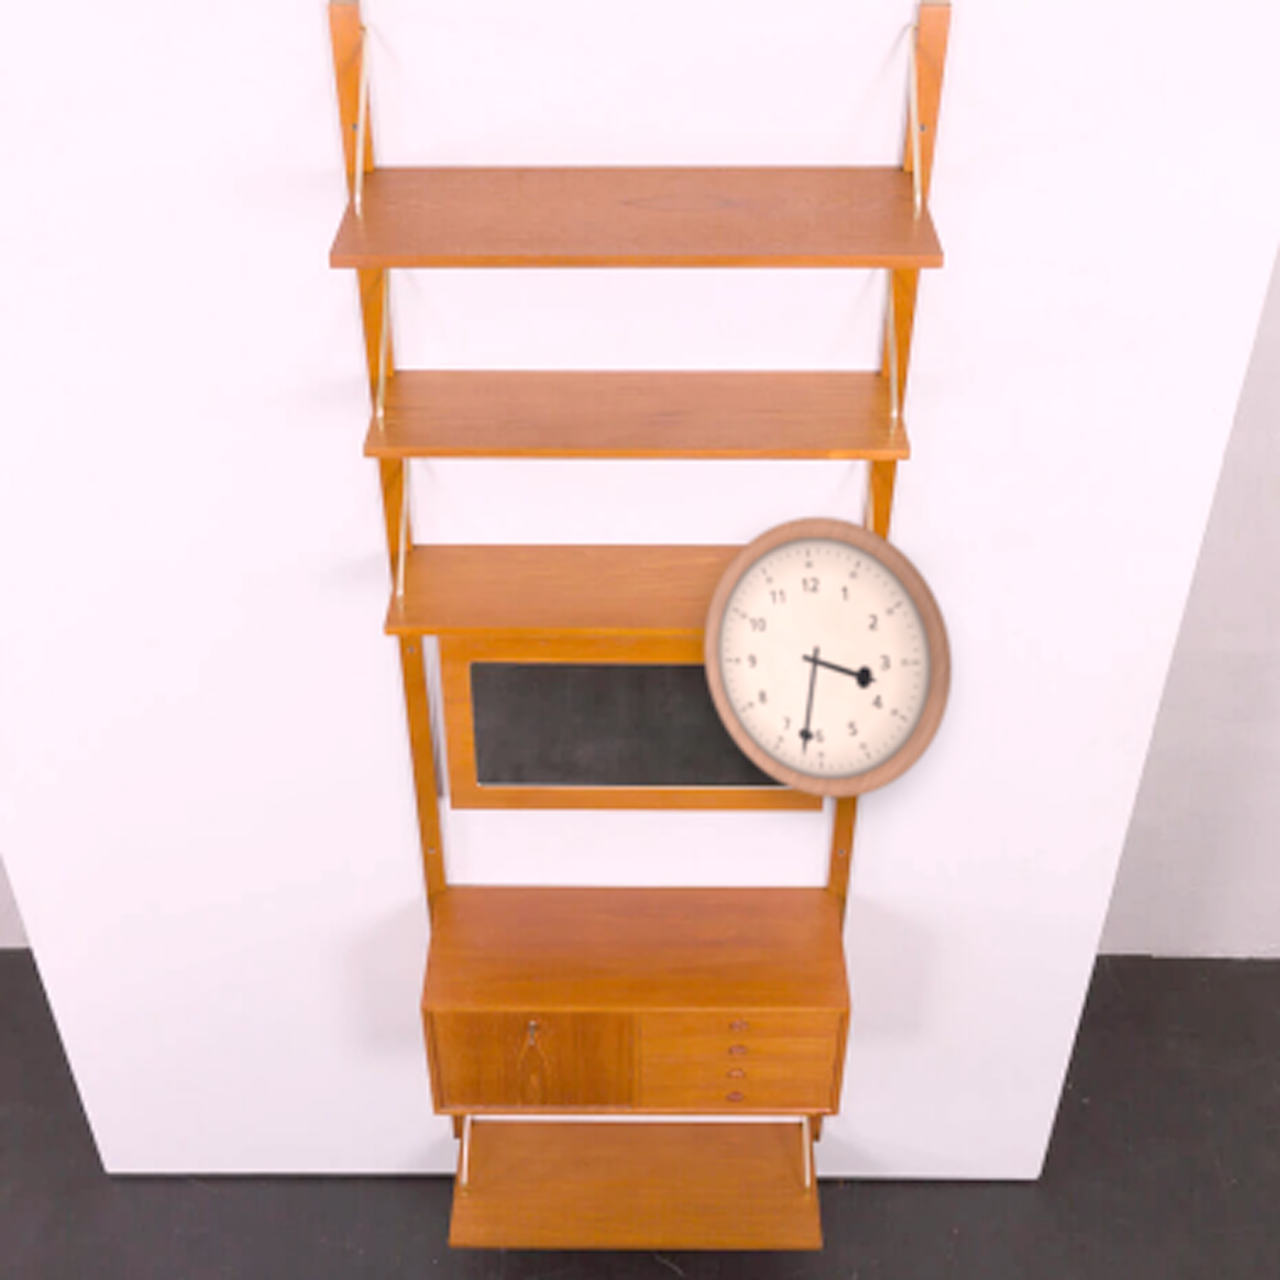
3,32
